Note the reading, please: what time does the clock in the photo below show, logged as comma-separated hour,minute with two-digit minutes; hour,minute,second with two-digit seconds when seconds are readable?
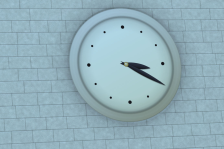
3,20
